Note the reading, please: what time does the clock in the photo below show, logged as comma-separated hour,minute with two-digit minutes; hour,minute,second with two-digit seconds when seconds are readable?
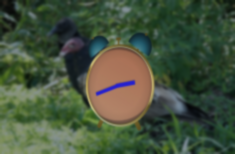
2,42
